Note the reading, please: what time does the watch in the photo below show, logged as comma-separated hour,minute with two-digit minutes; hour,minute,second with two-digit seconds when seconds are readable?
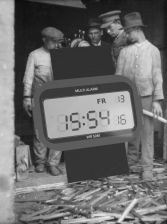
15,54,16
